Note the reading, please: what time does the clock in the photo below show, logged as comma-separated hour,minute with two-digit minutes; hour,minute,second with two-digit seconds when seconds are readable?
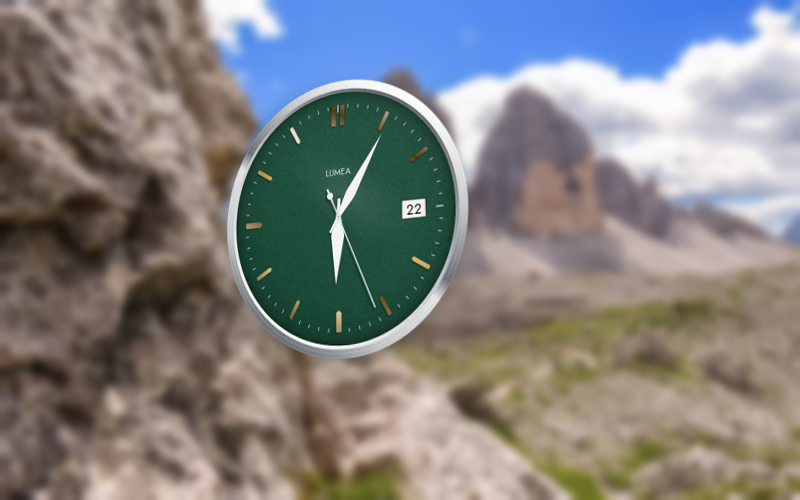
6,05,26
